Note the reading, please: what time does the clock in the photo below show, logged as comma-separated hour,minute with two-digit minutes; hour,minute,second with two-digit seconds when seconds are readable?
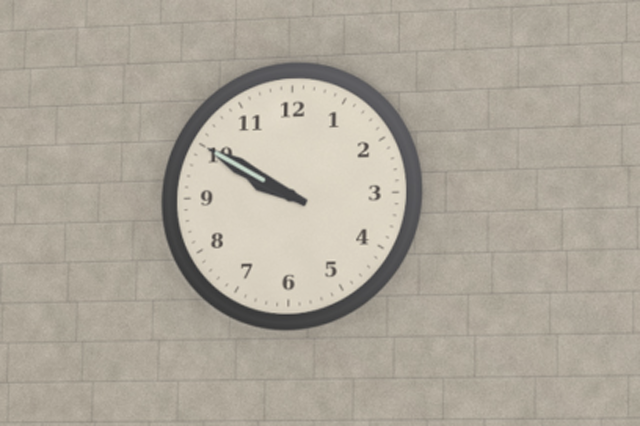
9,50
